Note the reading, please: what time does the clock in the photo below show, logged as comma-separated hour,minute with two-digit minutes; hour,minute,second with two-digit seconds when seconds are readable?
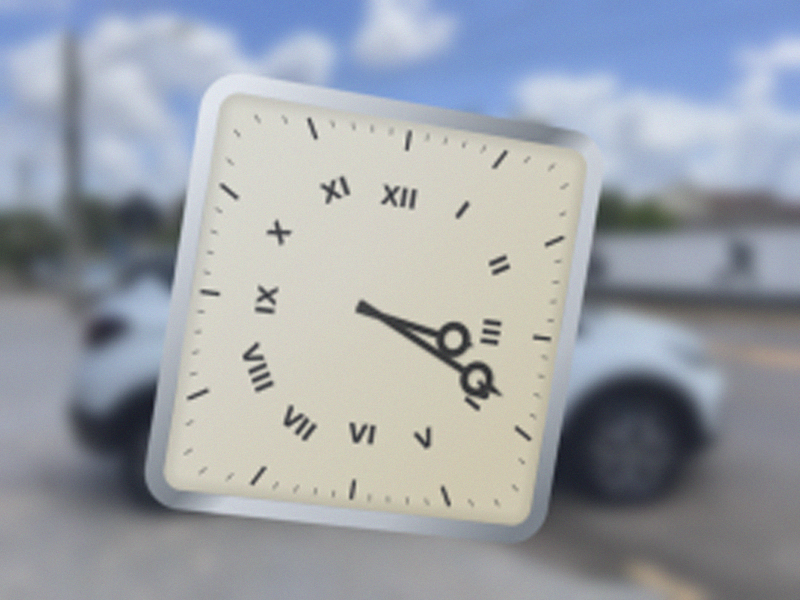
3,19
